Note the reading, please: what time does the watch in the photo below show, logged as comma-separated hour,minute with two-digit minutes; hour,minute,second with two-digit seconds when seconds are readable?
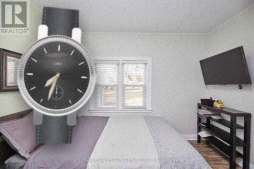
7,33
